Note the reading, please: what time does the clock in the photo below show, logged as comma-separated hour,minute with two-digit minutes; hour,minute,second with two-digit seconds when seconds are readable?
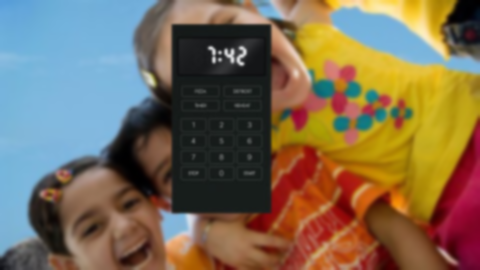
7,42
